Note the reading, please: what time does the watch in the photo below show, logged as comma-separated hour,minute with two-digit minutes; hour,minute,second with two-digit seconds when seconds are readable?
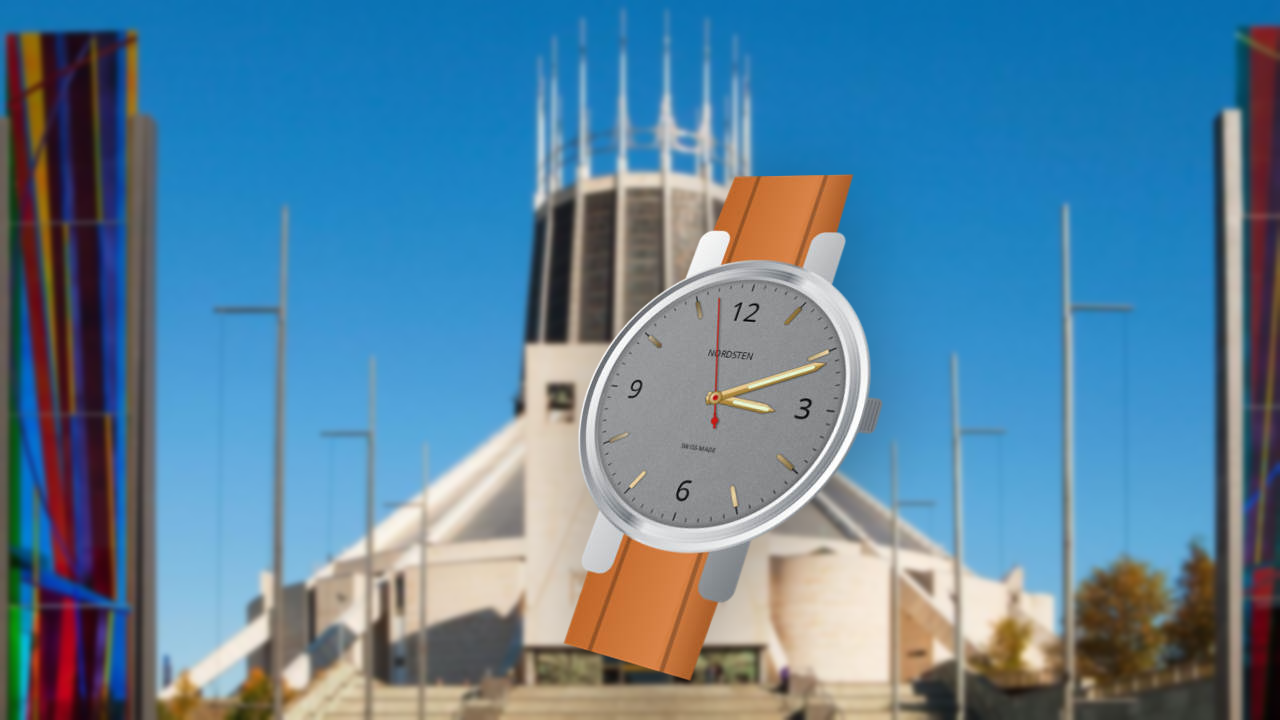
3,10,57
